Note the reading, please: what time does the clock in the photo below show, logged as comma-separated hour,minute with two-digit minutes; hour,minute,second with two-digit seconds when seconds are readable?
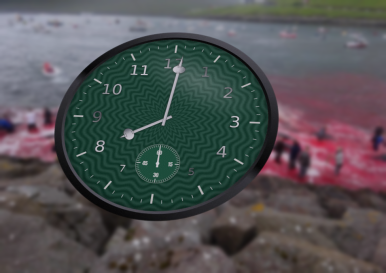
8,01
